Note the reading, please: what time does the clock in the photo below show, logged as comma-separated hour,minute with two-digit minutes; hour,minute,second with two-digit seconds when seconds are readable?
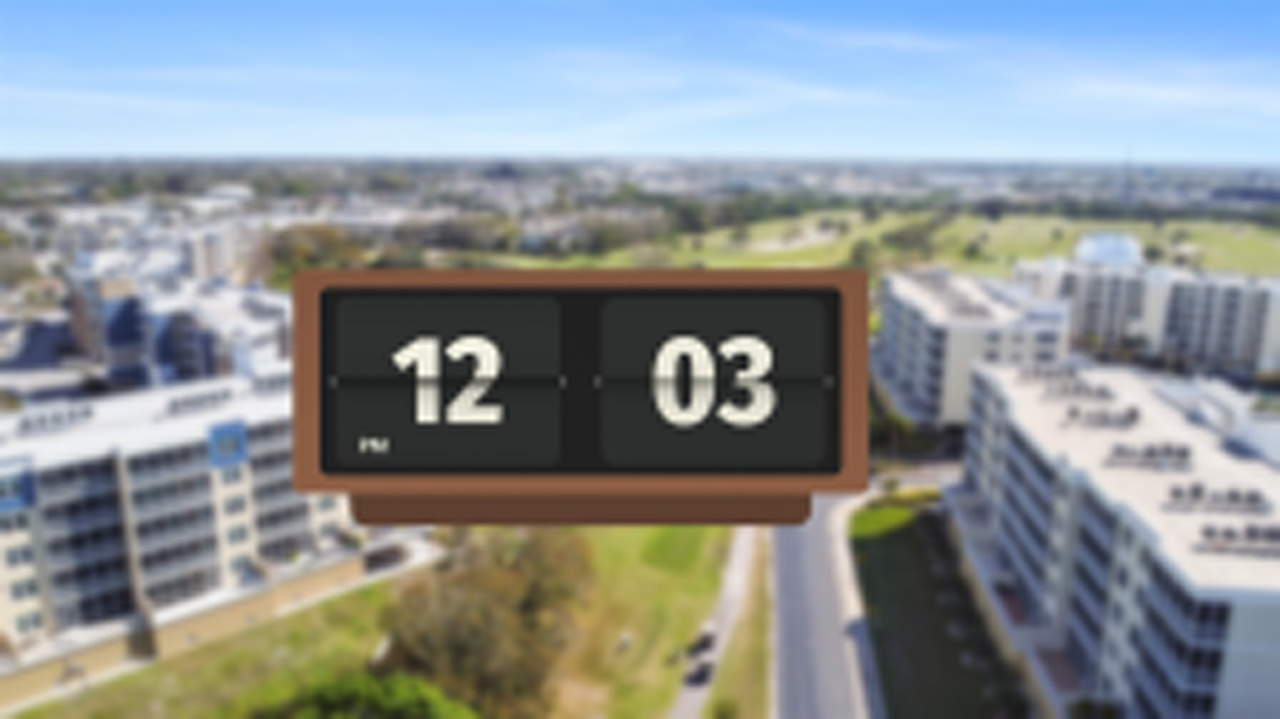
12,03
